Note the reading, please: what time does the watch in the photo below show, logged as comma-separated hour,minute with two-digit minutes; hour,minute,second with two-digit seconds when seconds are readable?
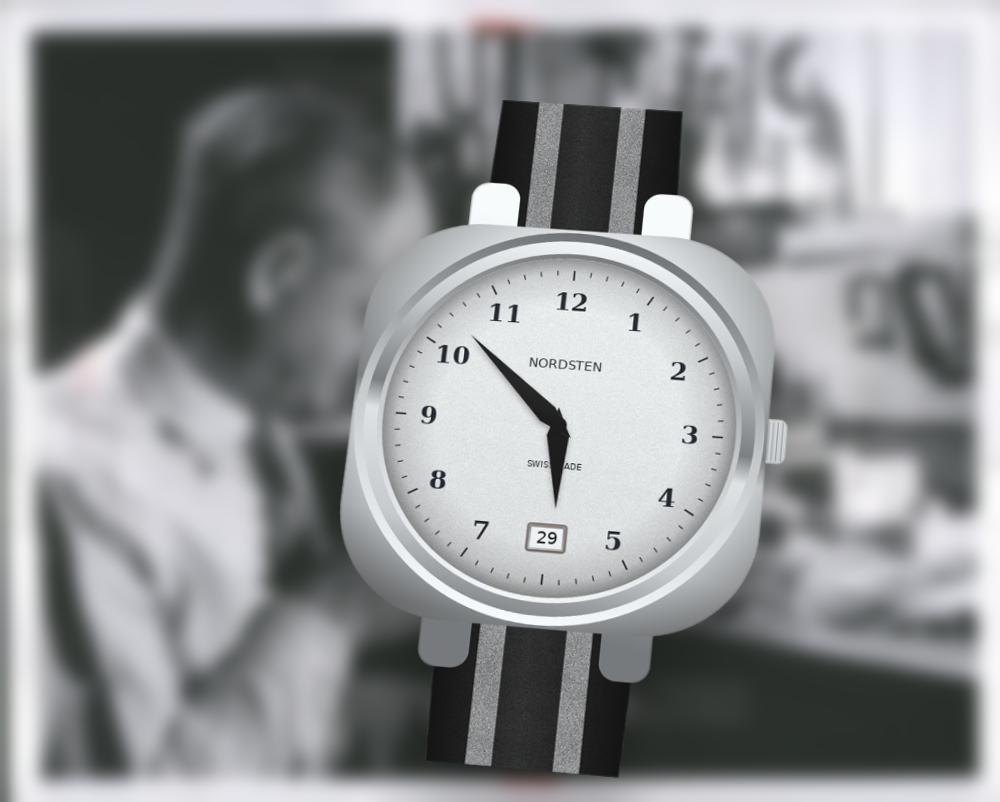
5,52
